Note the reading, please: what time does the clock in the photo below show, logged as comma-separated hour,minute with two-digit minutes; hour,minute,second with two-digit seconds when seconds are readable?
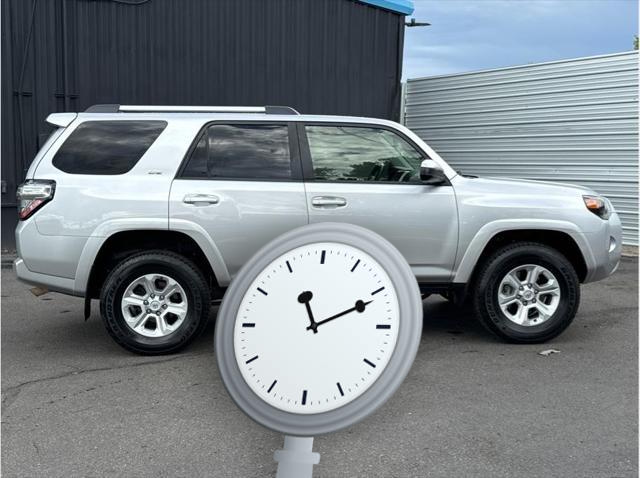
11,11
